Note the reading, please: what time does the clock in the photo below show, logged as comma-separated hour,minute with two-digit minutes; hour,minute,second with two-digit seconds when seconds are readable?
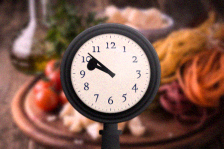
9,52
